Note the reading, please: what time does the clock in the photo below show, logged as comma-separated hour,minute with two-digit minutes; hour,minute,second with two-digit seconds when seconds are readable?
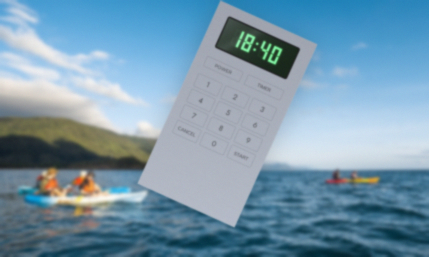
18,40
